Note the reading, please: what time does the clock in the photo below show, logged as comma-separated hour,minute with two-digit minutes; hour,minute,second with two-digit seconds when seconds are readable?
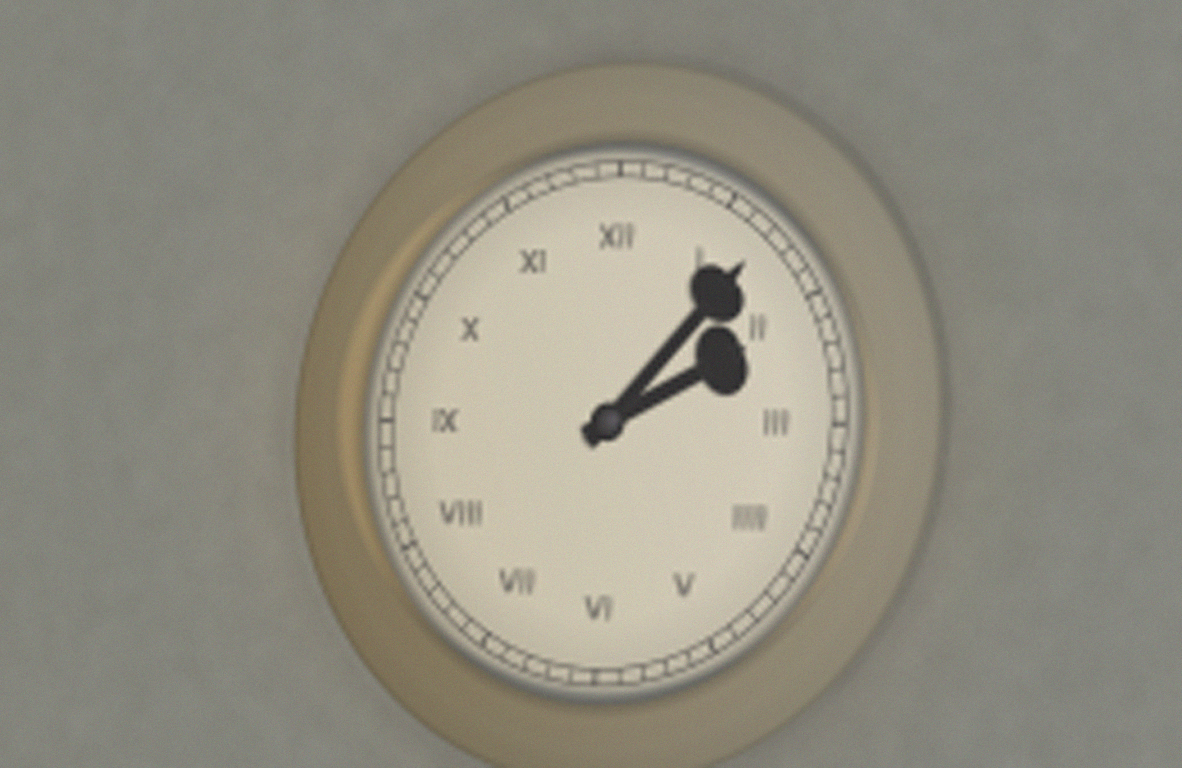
2,07
